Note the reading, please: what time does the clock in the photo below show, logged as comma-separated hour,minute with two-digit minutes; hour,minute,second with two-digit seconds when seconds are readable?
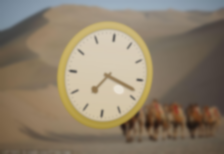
7,18
